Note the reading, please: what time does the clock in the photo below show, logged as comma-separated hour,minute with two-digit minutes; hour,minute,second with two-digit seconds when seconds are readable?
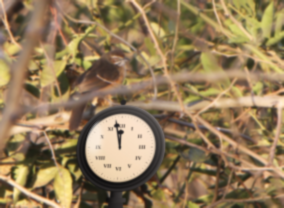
11,58
